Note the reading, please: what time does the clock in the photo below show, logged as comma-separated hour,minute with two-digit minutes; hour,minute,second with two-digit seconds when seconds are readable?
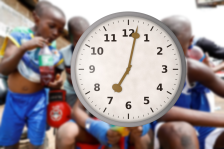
7,02
